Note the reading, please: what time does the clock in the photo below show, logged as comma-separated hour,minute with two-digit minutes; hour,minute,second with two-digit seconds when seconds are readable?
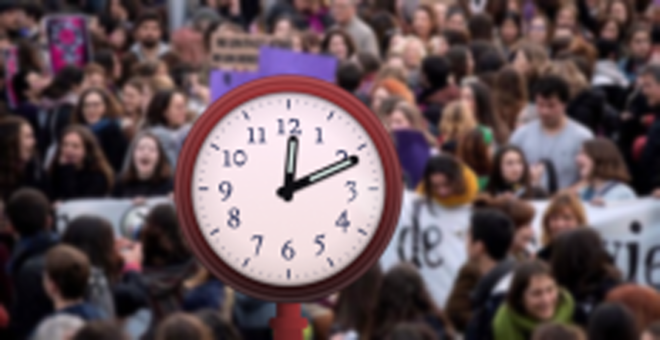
12,11
